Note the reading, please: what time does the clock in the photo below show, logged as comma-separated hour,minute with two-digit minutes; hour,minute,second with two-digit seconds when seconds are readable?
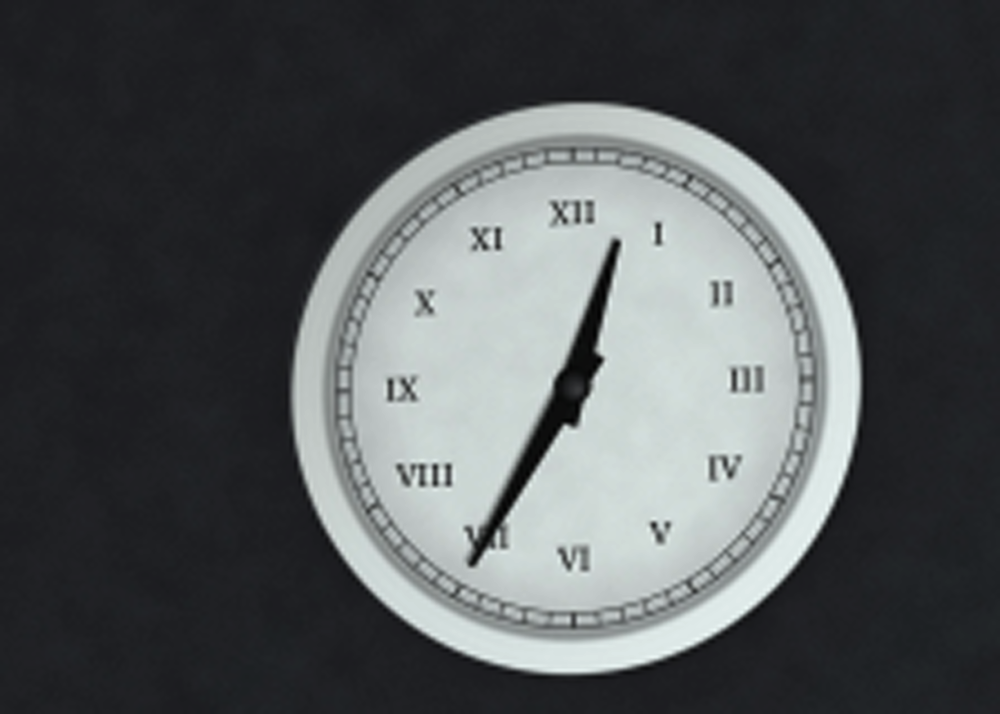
12,35
